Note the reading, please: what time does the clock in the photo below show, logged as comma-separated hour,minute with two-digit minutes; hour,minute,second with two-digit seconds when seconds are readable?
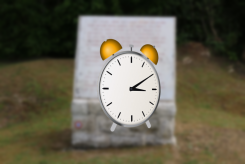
3,10
